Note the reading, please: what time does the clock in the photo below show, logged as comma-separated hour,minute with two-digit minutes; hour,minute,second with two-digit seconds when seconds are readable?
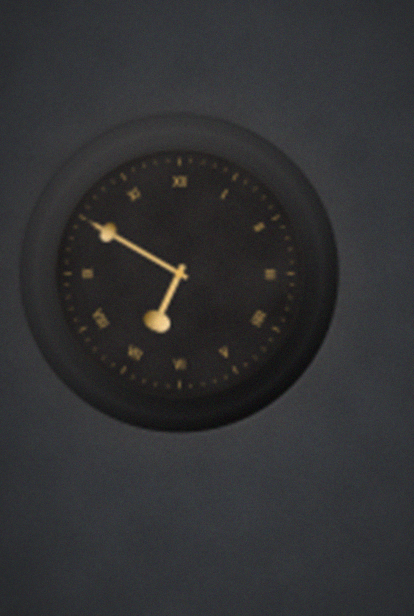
6,50
